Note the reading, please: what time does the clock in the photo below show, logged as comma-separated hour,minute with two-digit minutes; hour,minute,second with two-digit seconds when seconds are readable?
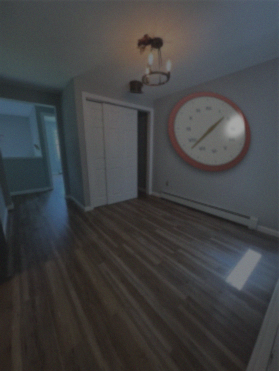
1,38
